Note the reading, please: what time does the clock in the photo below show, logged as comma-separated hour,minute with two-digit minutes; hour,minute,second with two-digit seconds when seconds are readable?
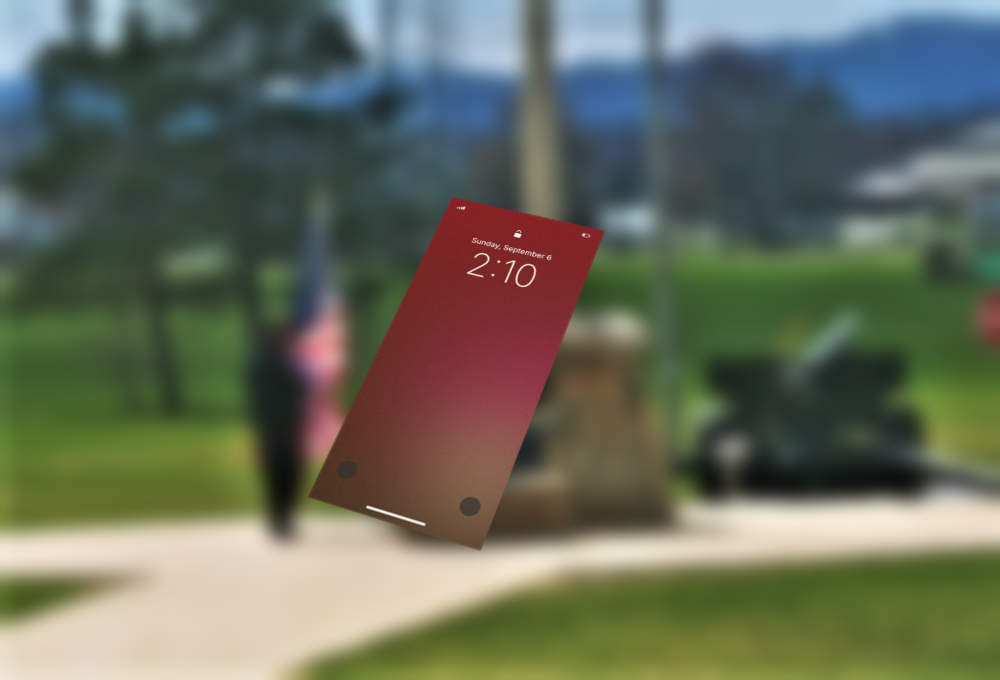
2,10
